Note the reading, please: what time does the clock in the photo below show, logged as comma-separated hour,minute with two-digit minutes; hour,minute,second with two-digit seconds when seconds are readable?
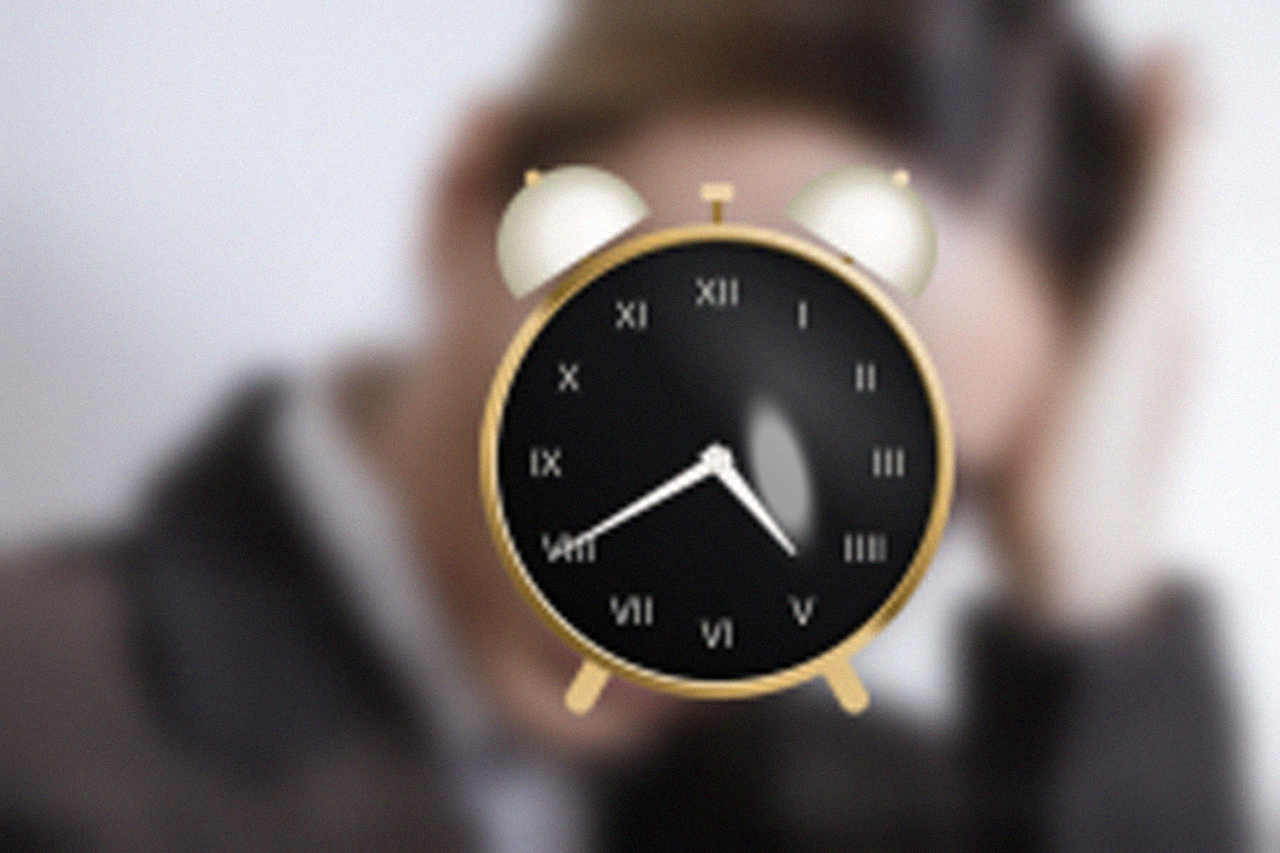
4,40
